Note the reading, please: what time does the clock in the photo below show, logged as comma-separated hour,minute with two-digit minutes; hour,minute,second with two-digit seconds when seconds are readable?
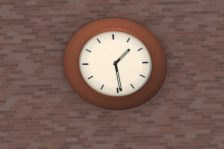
1,29
